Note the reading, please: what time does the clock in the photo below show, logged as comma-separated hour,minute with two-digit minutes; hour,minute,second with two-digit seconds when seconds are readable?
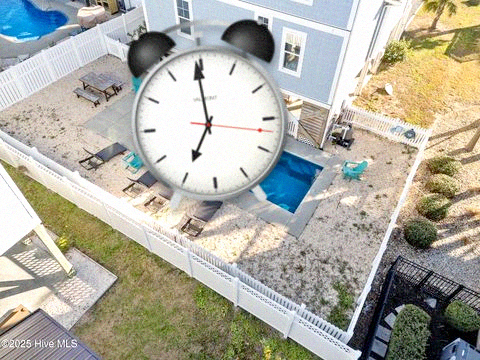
6,59,17
